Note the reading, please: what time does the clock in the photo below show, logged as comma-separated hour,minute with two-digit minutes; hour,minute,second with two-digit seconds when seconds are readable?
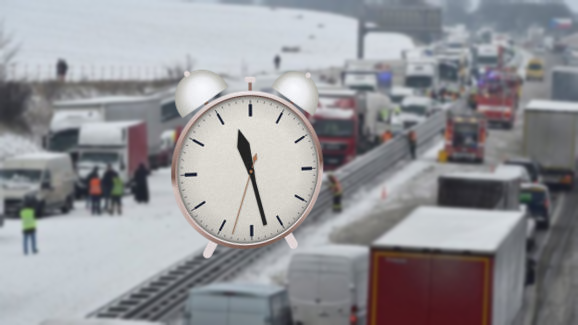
11,27,33
